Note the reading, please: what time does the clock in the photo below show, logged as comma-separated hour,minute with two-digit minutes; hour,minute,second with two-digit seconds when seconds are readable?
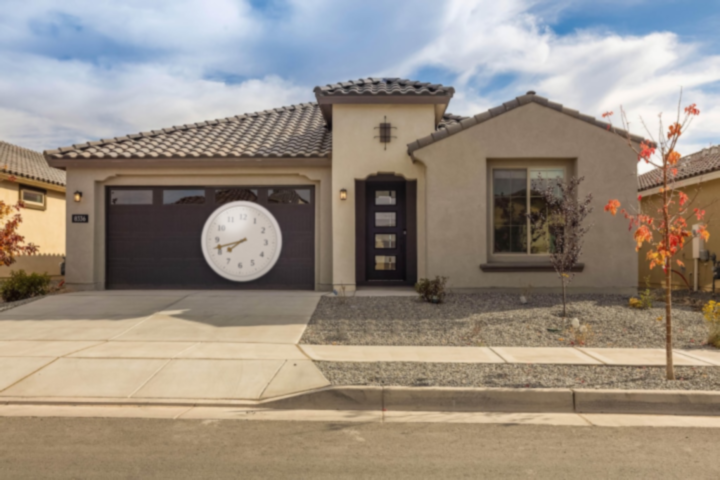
7,42
